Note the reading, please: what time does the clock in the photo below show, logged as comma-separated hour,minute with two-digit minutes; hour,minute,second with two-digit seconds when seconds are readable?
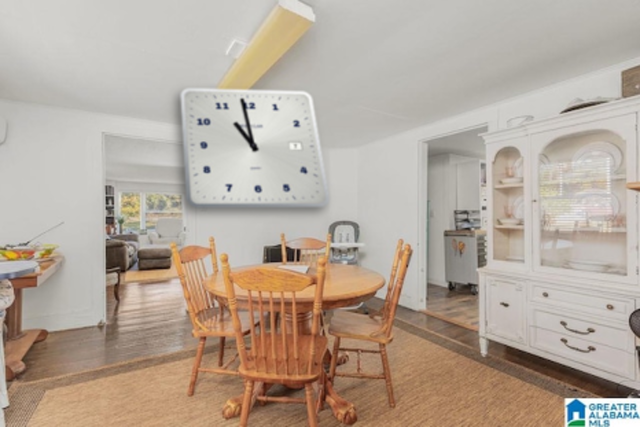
10,59
